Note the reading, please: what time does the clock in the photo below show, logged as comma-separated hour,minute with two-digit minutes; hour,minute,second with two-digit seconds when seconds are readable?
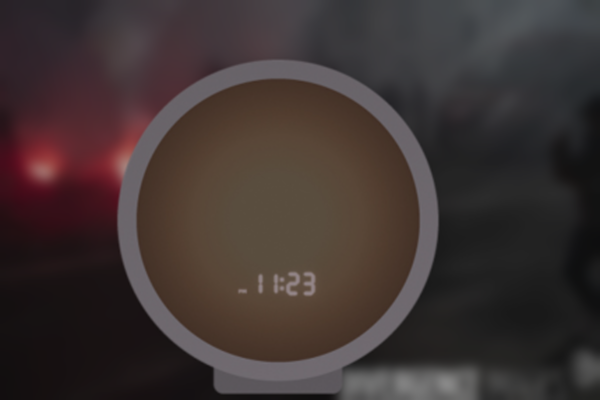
11,23
